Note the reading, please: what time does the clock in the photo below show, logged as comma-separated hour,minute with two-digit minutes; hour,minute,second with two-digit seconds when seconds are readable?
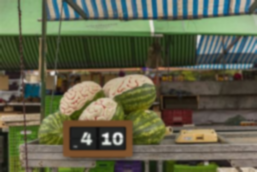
4,10
